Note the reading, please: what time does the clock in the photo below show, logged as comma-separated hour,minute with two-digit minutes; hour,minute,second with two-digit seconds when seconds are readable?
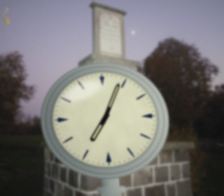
7,04
